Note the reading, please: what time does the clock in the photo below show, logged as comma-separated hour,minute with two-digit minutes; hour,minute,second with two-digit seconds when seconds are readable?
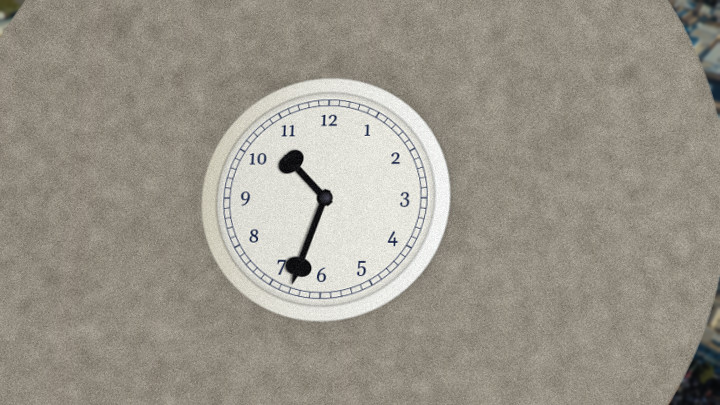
10,33
